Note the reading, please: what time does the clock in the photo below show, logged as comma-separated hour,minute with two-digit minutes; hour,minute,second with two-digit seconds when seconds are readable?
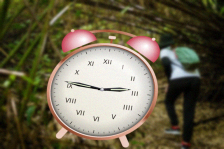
2,46
